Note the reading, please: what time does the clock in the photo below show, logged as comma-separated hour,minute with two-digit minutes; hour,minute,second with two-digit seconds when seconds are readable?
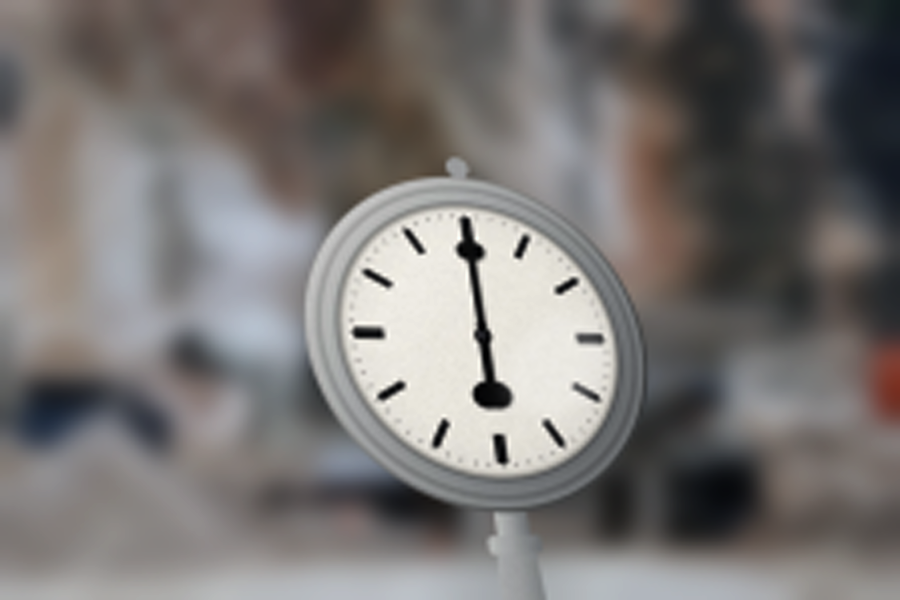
6,00
